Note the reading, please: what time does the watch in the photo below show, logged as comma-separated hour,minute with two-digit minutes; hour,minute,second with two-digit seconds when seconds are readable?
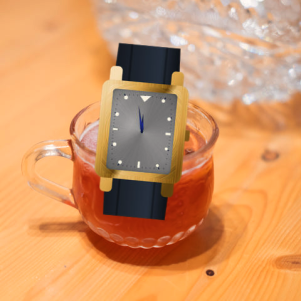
11,58
